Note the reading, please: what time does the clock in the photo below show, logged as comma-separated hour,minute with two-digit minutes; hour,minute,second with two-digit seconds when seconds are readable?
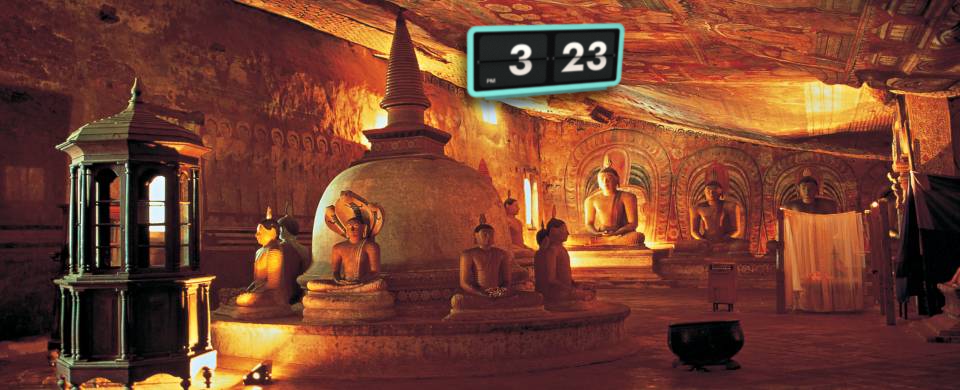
3,23
